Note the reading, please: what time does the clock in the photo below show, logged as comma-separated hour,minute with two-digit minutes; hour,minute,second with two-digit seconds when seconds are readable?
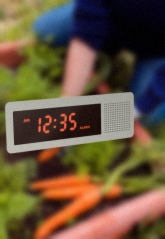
12,35
